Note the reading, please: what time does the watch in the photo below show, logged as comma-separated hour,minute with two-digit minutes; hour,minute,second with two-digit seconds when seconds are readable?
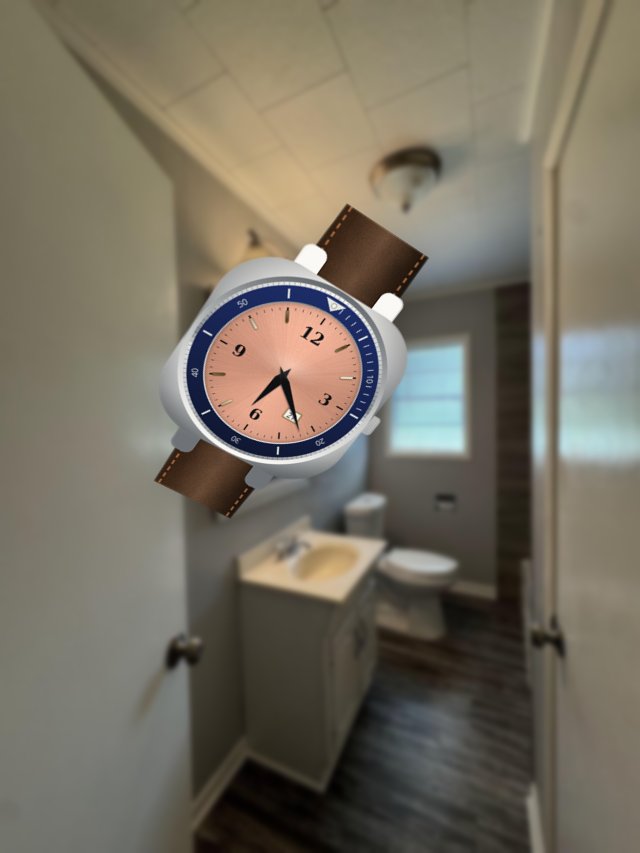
6,22
